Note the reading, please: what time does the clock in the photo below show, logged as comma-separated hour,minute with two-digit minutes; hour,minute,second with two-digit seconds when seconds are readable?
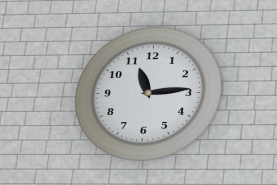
11,14
